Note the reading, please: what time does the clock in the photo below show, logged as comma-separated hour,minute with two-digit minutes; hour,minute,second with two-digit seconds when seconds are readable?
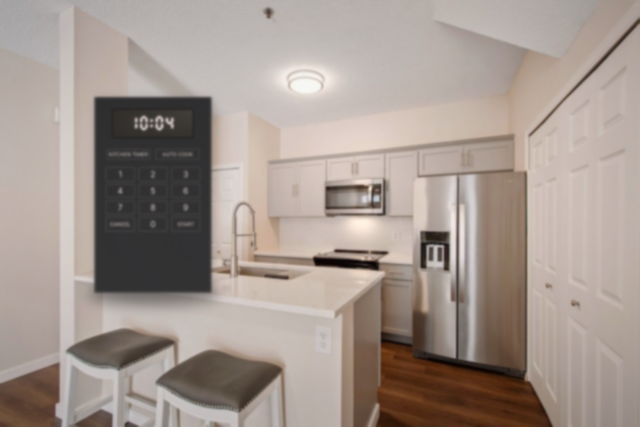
10,04
